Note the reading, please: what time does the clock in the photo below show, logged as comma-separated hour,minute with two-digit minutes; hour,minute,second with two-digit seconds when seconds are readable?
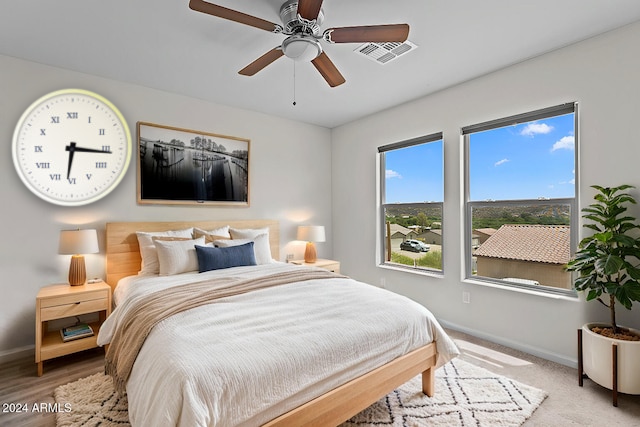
6,16
